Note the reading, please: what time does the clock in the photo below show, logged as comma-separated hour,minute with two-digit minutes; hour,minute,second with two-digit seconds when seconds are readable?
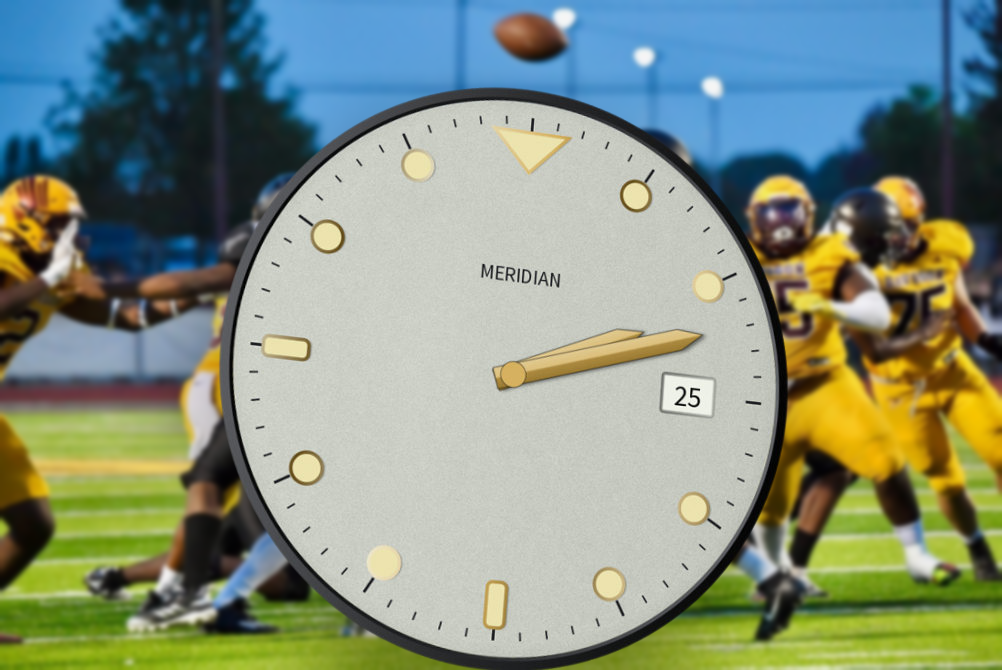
2,12
